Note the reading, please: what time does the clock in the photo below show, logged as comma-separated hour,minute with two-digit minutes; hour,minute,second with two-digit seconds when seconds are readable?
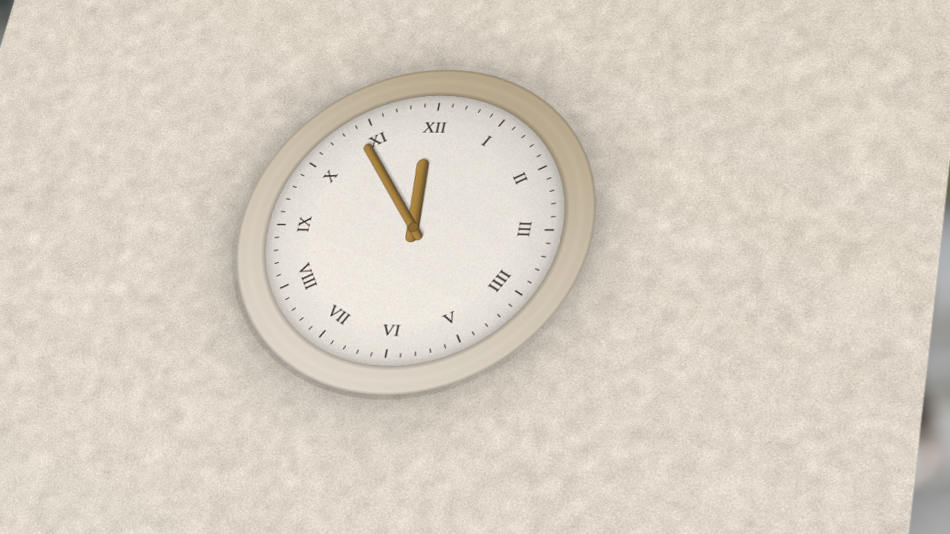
11,54
